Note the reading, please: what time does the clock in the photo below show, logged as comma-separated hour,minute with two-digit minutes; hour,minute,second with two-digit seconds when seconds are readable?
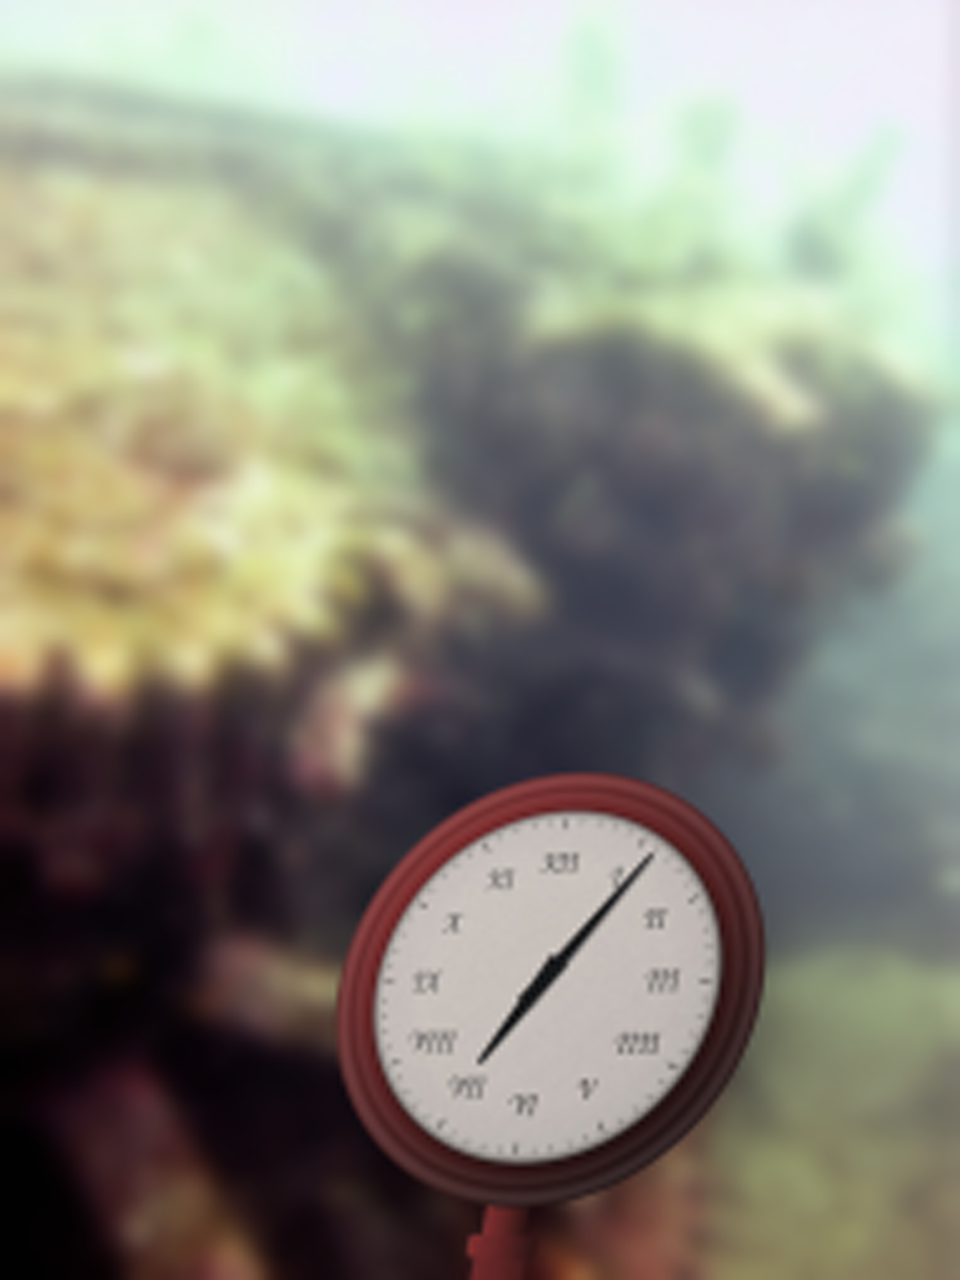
7,06
